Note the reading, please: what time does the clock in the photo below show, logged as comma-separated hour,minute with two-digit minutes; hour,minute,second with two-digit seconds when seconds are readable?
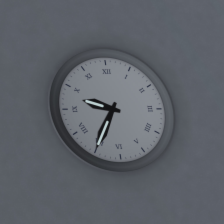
9,35
